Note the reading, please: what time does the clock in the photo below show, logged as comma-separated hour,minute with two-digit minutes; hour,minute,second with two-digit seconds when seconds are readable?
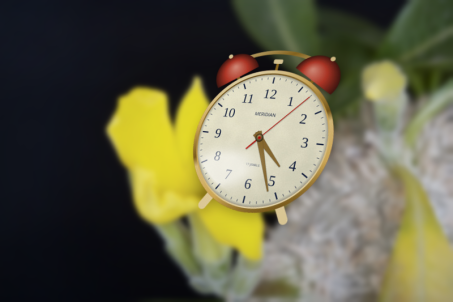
4,26,07
